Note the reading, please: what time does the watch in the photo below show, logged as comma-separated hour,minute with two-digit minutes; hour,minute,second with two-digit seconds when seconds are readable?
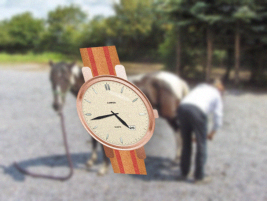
4,43
